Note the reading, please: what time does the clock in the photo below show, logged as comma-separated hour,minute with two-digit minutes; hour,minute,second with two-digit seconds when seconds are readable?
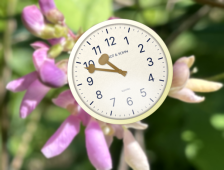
10,49
